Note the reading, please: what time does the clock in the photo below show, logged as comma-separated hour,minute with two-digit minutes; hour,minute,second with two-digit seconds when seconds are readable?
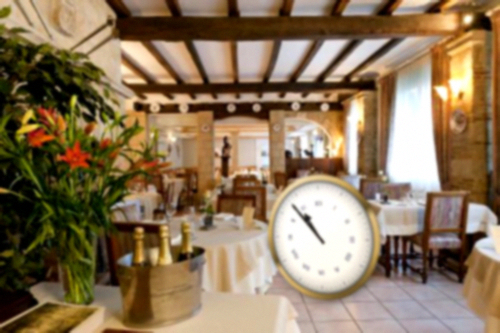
10,53
